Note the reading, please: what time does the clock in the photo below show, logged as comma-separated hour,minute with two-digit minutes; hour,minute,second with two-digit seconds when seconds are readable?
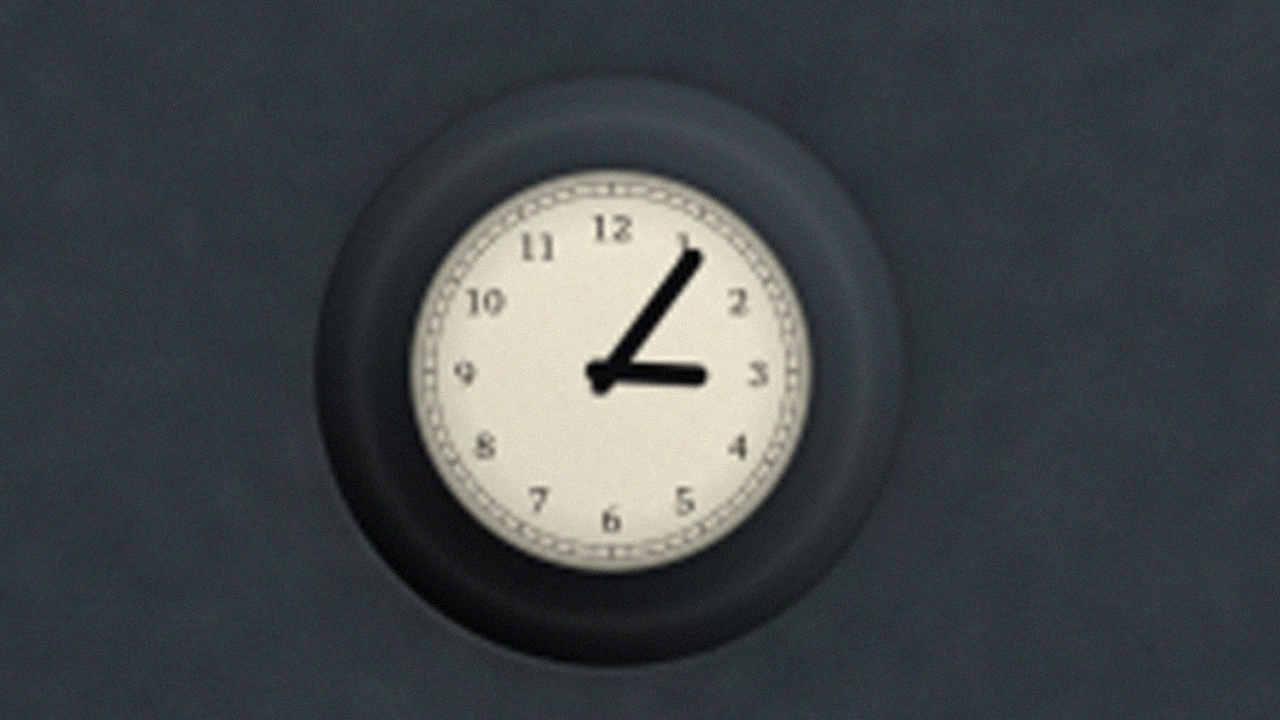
3,06
